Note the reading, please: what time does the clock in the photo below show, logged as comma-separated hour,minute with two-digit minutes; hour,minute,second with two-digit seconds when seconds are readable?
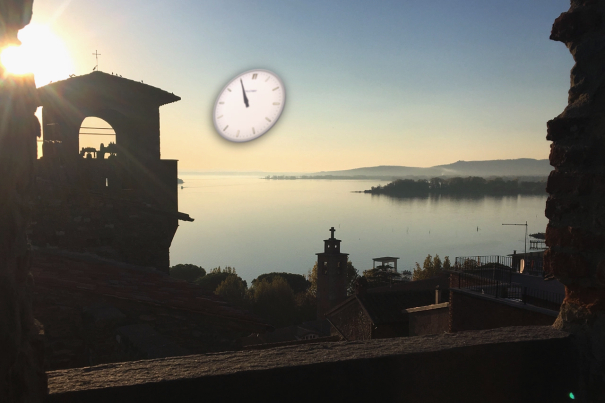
10,55
